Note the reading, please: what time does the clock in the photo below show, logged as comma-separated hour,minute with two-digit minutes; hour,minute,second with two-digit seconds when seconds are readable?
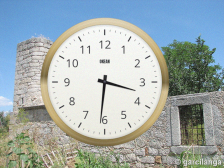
3,31
